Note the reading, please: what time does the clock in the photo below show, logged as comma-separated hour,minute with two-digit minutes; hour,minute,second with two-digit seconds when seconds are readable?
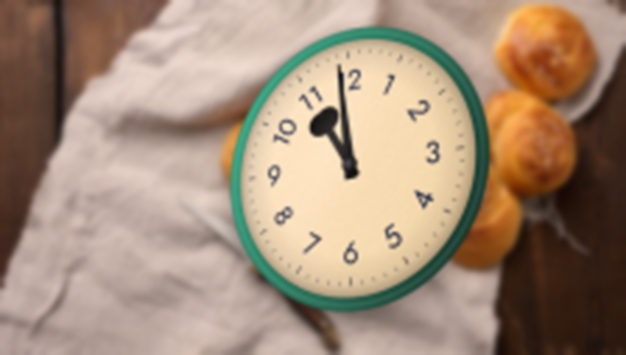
10,59
